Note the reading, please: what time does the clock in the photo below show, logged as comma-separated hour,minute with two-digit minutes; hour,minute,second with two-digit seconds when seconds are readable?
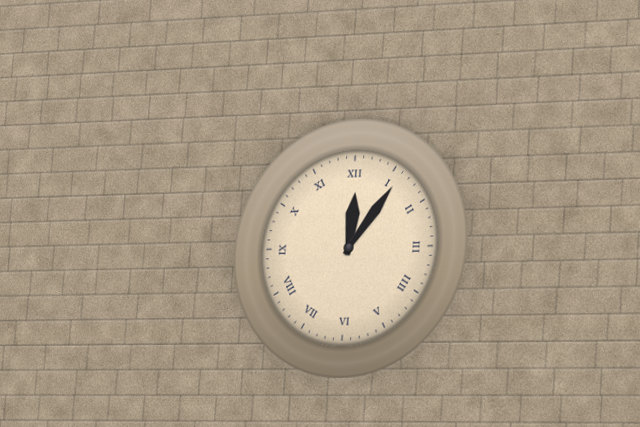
12,06
